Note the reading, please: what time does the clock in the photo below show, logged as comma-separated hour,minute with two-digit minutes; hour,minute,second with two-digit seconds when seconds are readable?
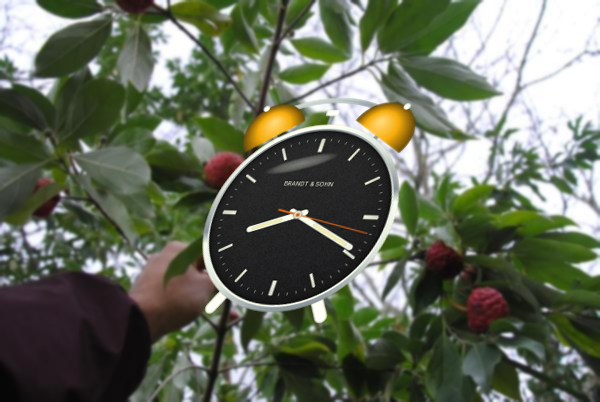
8,19,17
